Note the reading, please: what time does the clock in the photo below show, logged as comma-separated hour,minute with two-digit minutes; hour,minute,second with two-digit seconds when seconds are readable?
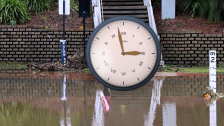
2,58
